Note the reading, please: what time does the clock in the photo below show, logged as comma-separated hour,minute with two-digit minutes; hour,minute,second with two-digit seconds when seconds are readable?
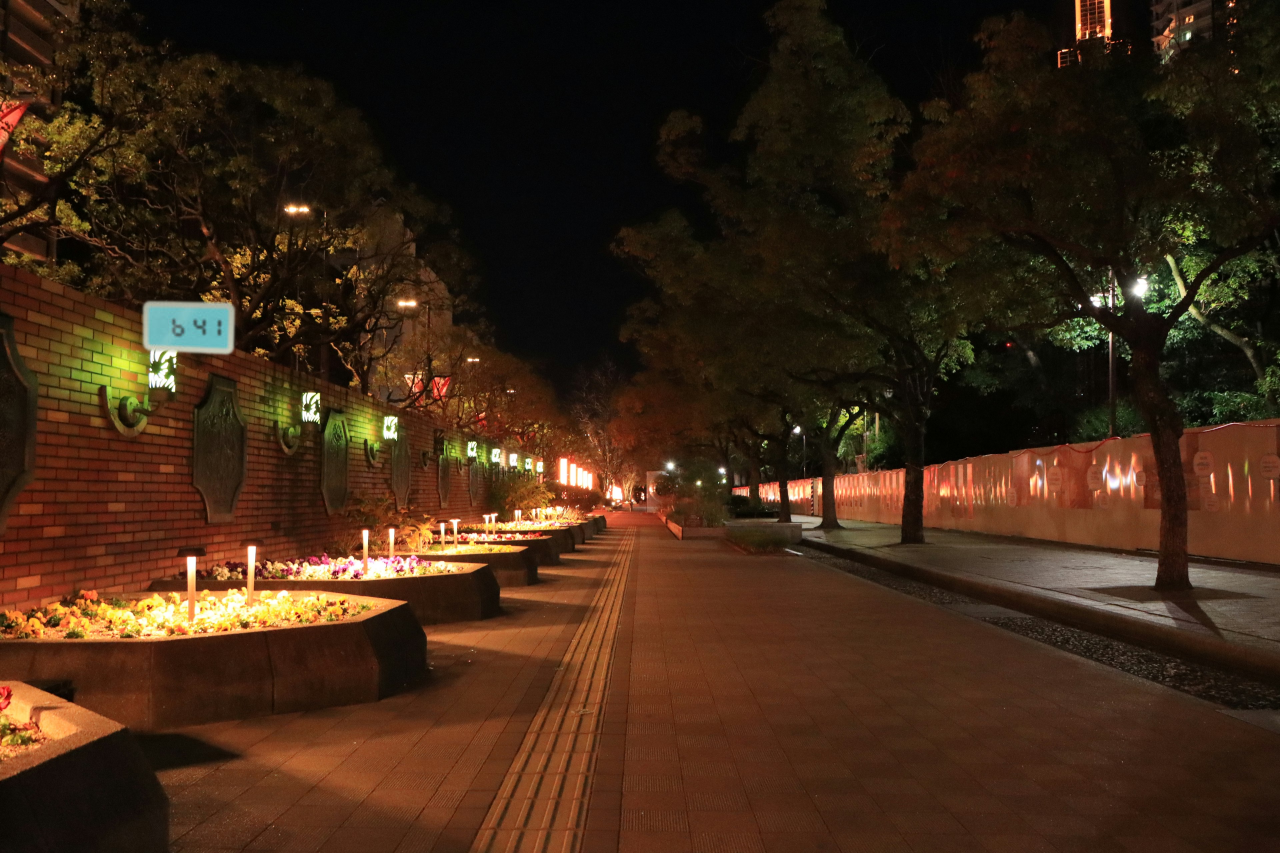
6,41
